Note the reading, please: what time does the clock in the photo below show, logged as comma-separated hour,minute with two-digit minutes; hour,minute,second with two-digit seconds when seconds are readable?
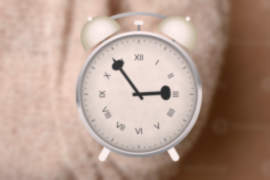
2,54
